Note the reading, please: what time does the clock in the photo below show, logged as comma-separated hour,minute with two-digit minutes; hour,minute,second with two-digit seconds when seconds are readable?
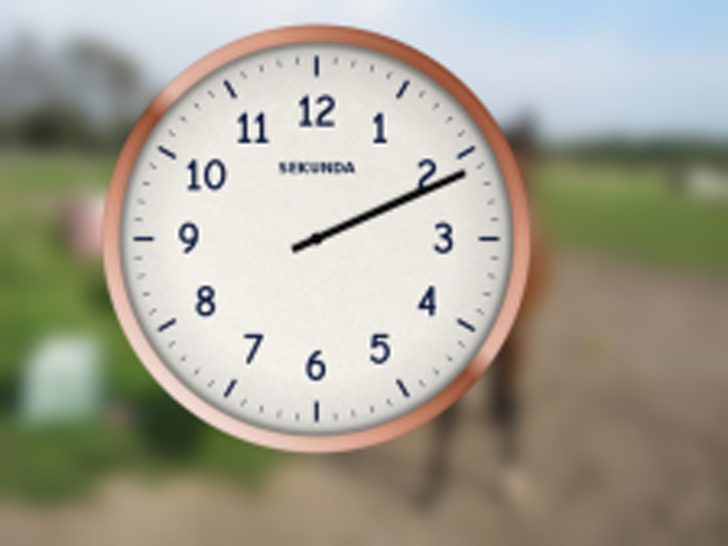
2,11
